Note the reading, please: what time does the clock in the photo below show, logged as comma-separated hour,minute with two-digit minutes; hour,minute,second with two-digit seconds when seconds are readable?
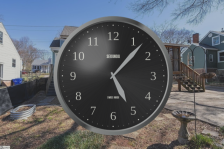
5,07
